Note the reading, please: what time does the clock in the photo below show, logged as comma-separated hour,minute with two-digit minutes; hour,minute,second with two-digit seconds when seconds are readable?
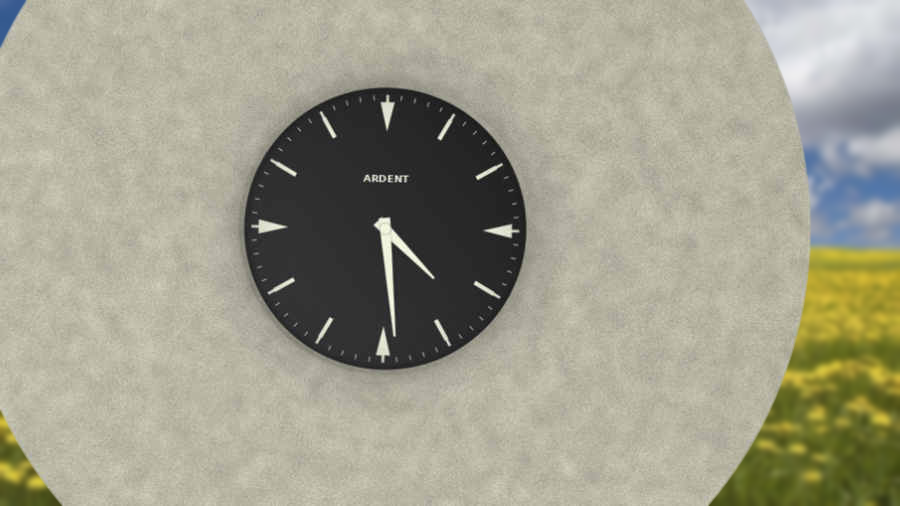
4,29
